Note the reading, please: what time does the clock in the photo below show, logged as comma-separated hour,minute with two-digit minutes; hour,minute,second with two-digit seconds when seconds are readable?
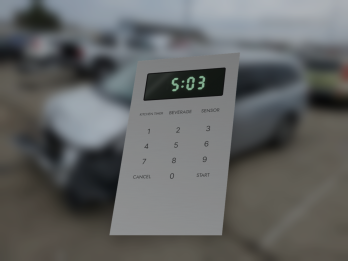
5,03
